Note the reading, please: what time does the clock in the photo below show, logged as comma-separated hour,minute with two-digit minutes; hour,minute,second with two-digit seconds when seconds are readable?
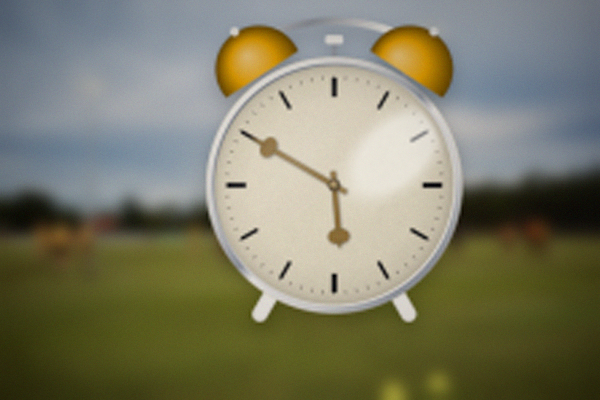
5,50
